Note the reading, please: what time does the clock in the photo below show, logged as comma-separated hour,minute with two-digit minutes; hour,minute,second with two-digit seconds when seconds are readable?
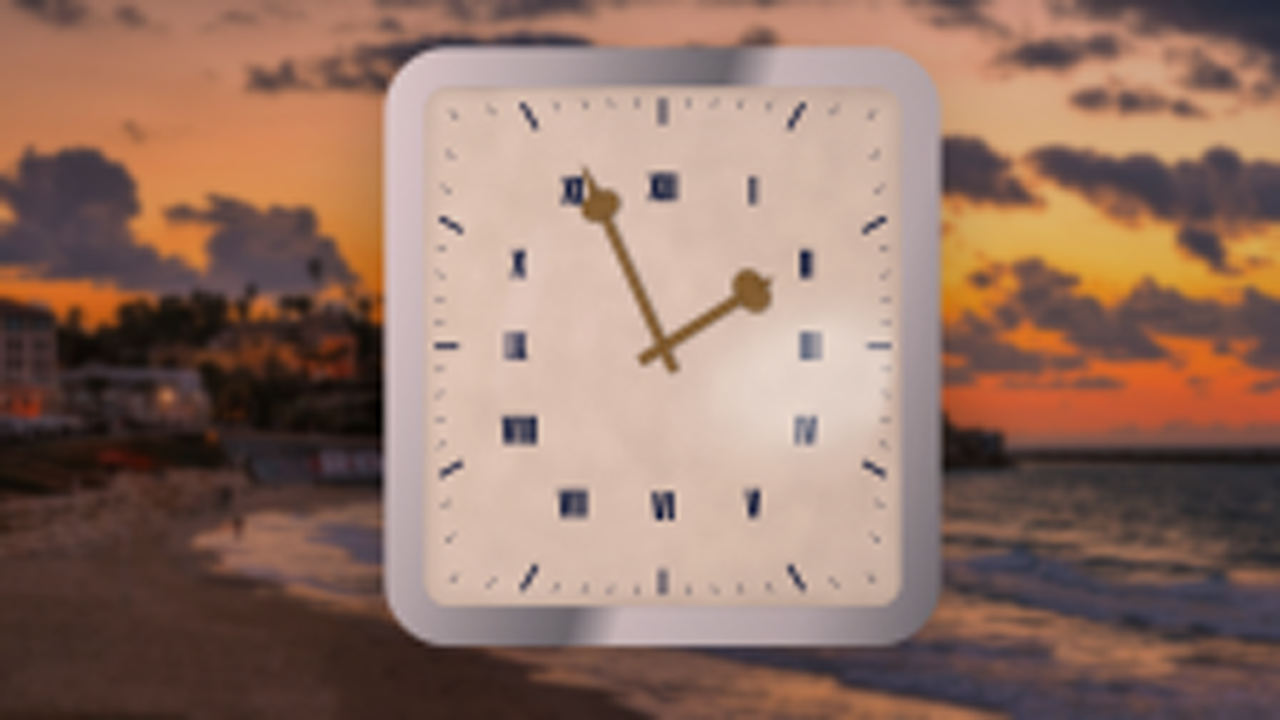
1,56
